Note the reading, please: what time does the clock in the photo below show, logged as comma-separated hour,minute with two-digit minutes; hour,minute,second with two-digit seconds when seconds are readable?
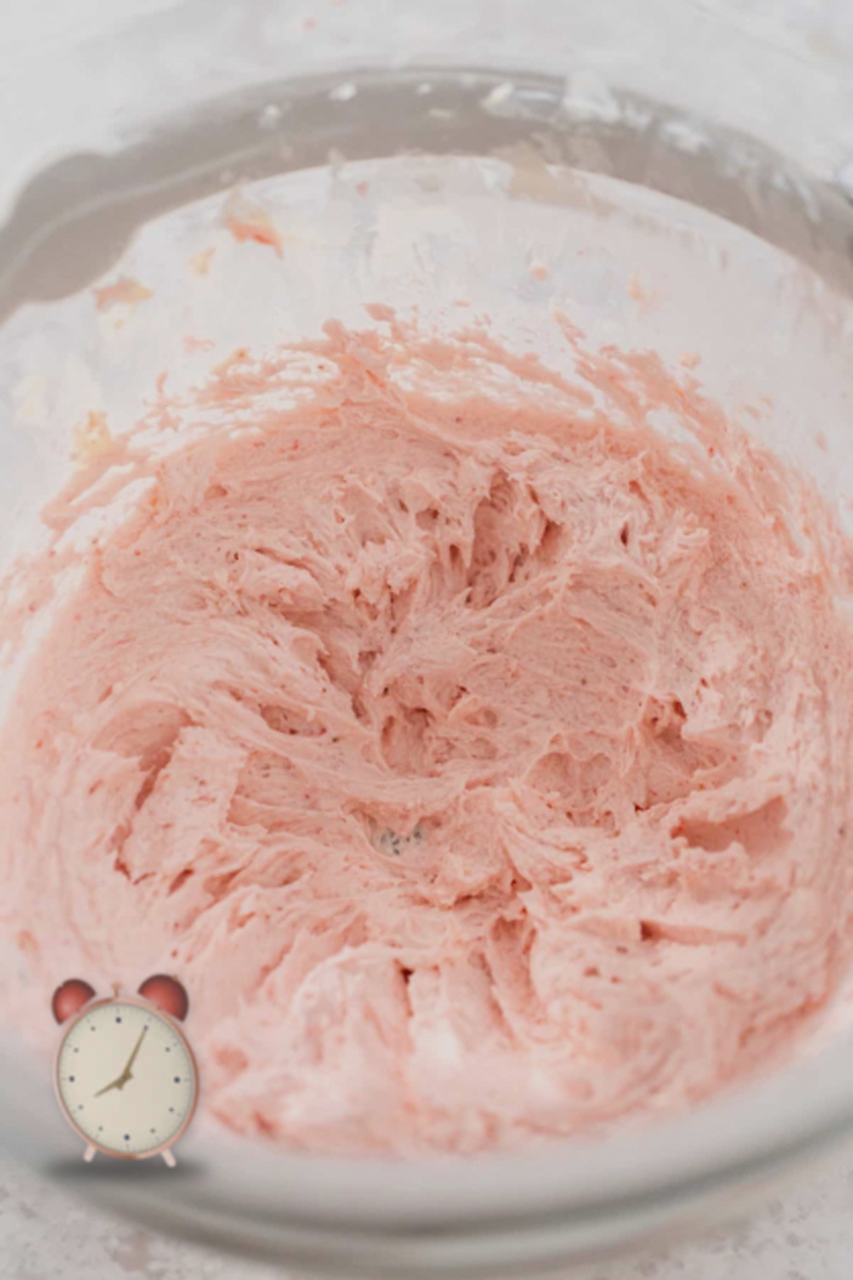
8,05
